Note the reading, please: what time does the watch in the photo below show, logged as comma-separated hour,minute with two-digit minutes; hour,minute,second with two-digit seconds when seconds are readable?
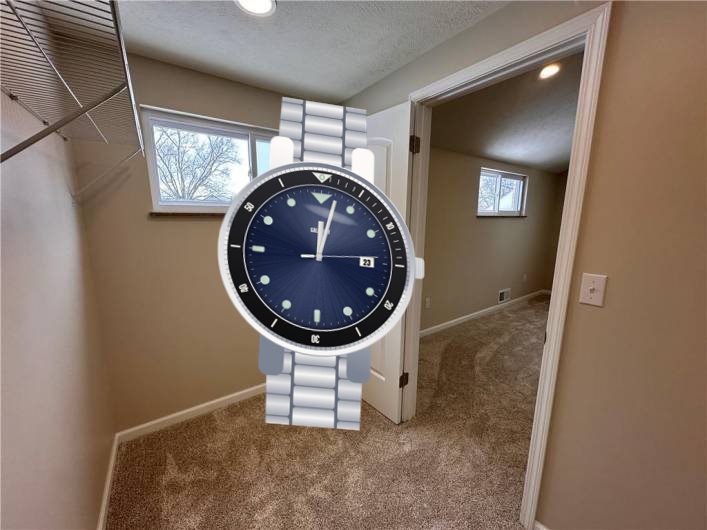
12,02,14
